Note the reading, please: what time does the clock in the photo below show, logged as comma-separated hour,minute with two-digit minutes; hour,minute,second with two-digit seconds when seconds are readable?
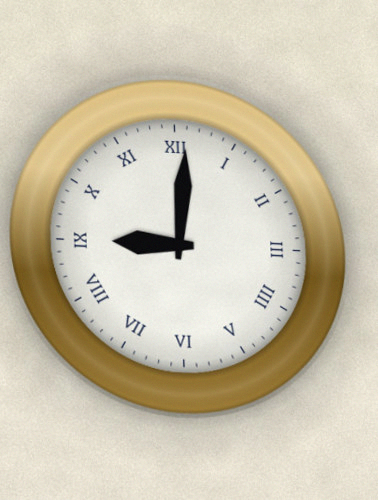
9,01
